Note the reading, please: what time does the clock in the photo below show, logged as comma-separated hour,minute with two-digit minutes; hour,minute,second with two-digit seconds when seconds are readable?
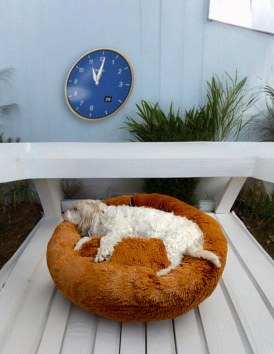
11,01
